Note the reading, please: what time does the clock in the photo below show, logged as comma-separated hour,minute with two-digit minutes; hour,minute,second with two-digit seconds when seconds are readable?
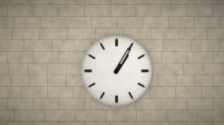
1,05
